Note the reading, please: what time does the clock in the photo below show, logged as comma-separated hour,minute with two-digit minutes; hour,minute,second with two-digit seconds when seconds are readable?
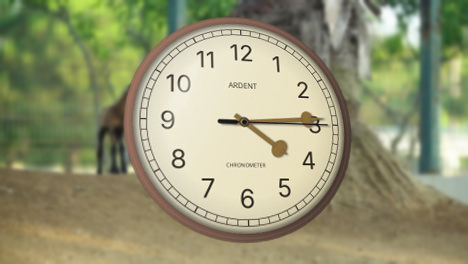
4,14,15
